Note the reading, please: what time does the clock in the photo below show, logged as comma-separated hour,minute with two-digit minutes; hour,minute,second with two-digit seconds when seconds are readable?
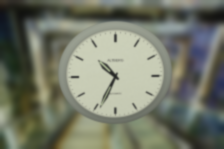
10,34
